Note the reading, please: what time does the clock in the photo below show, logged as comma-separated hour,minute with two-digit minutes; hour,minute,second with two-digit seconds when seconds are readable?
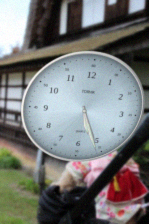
5,26
